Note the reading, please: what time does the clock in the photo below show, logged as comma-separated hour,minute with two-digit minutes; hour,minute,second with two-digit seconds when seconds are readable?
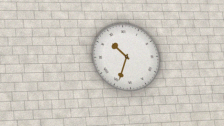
10,34
